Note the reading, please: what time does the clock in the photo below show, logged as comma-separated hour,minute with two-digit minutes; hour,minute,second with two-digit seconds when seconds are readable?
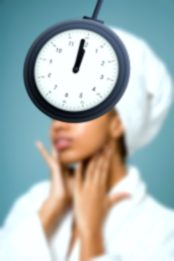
11,59
